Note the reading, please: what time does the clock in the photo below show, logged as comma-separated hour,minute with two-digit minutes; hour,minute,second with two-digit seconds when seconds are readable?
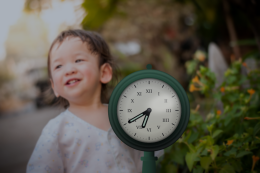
6,40
